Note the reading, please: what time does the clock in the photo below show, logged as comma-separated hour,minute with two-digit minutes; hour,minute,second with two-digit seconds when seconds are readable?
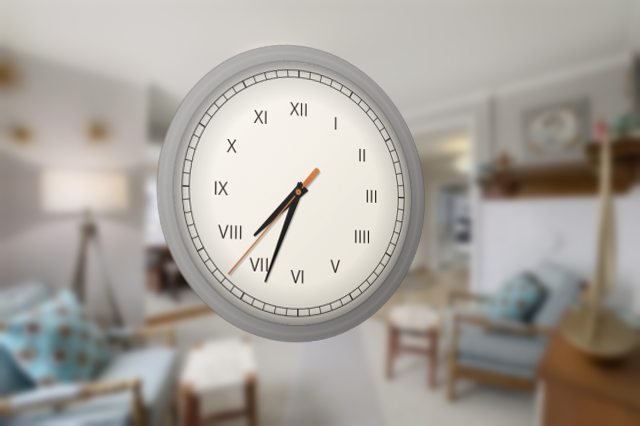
7,33,37
